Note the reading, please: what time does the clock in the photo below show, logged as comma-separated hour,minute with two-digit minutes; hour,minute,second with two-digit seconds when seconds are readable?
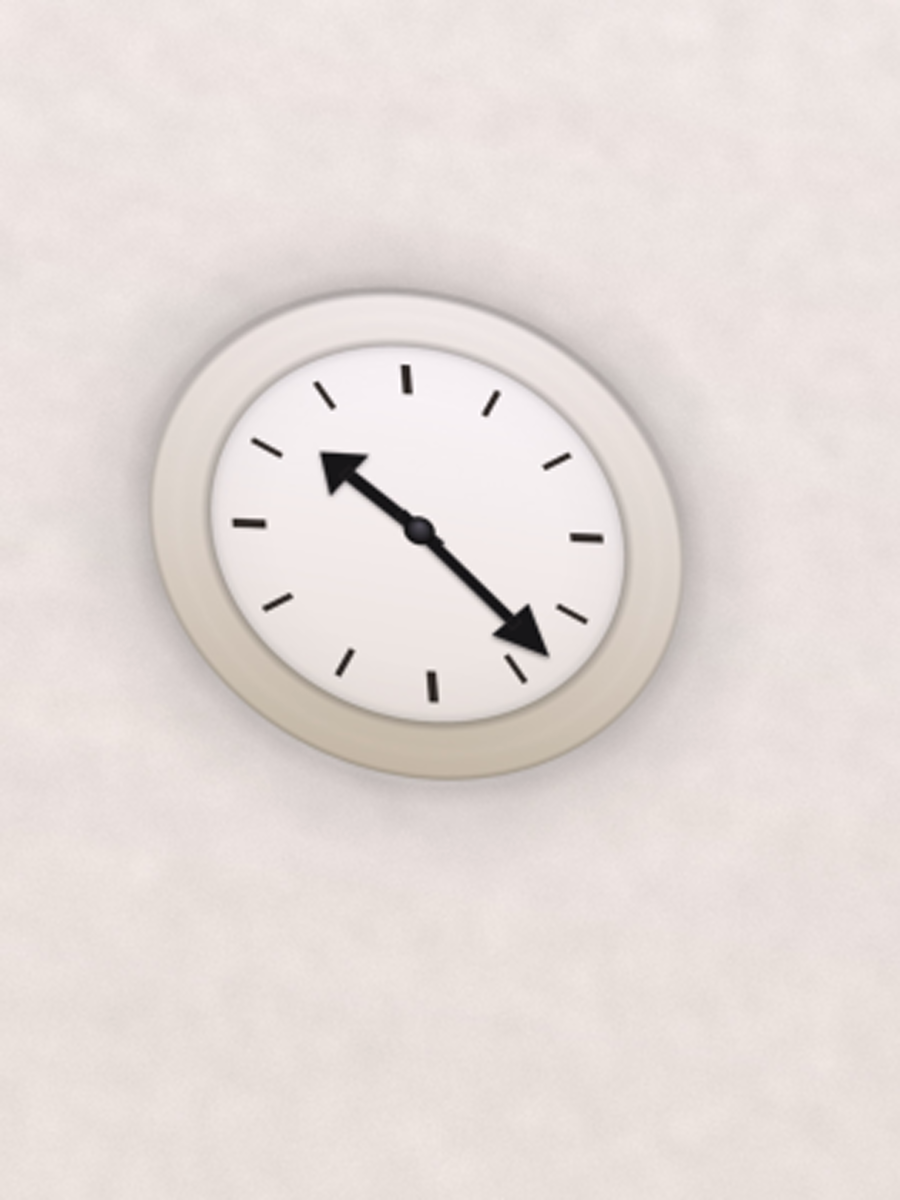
10,23
